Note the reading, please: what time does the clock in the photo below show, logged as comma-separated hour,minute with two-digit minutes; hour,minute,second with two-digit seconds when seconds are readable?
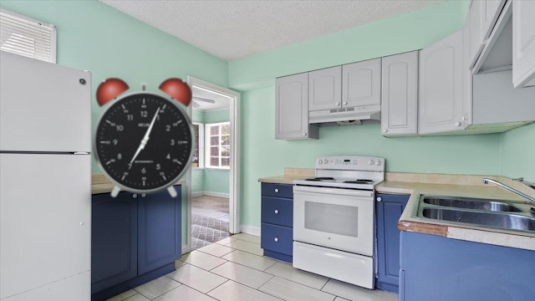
7,04
